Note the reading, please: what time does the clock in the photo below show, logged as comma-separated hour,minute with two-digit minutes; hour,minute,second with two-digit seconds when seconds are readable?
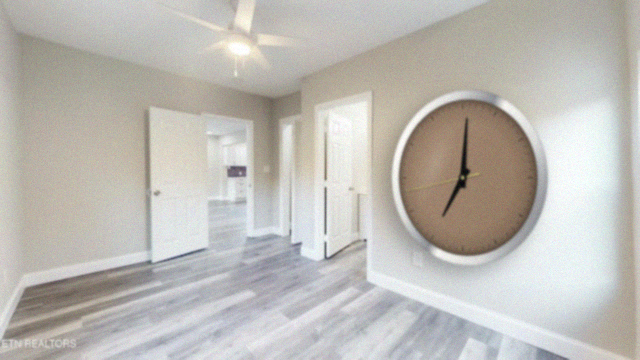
7,00,43
